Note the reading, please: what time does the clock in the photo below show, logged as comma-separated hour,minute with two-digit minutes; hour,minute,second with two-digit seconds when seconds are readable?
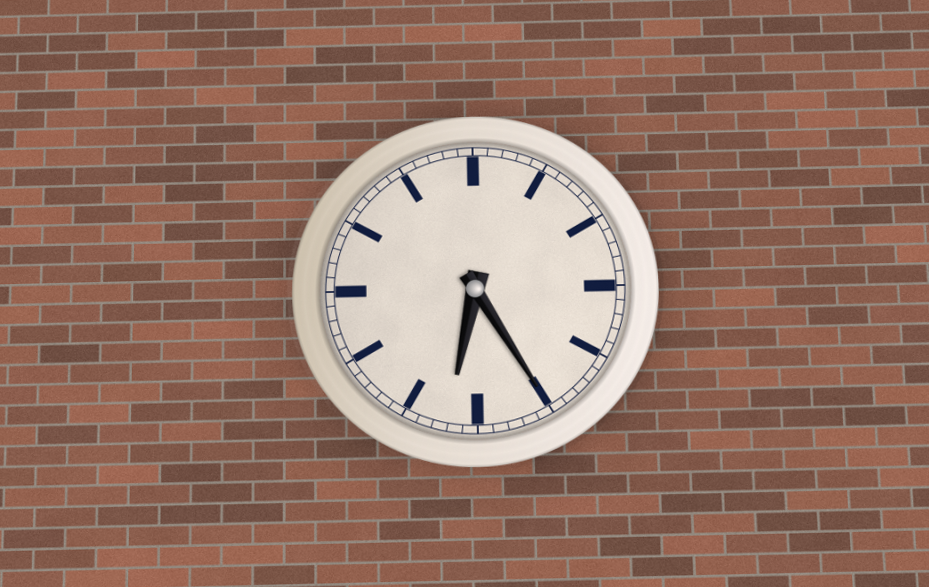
6,25
